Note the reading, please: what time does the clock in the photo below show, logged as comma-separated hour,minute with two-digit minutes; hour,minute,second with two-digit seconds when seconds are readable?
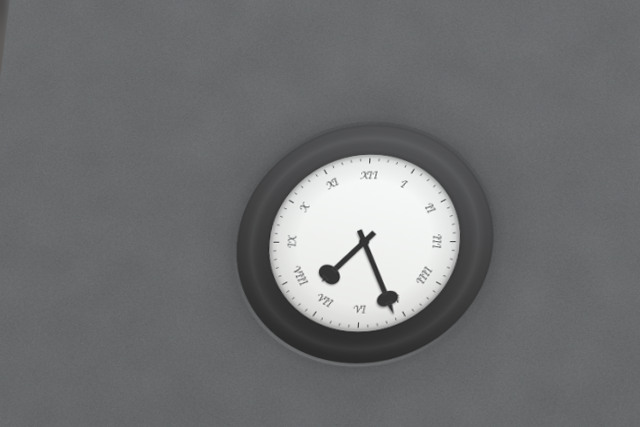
7,26
